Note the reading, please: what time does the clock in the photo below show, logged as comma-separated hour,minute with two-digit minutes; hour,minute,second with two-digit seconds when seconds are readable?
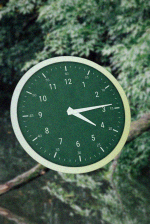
4,14
